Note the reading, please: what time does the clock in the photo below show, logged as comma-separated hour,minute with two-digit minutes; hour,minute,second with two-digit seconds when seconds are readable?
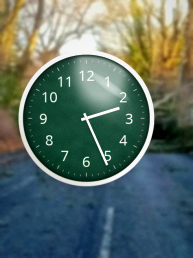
2,26
